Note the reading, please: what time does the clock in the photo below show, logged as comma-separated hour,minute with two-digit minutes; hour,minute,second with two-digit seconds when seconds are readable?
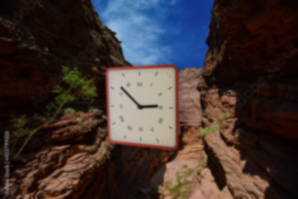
2,52
